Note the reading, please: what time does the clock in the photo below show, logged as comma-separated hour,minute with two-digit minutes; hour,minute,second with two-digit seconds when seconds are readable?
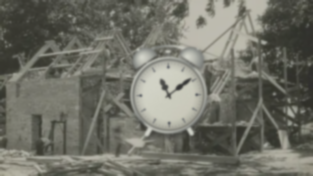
11,09
